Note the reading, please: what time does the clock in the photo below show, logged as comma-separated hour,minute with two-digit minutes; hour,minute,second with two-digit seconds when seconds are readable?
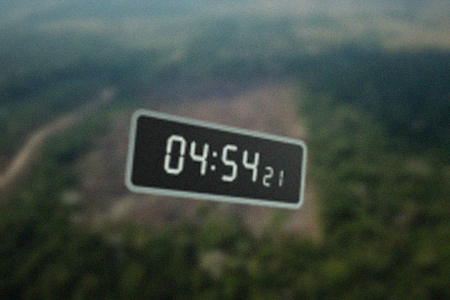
4,54,21
